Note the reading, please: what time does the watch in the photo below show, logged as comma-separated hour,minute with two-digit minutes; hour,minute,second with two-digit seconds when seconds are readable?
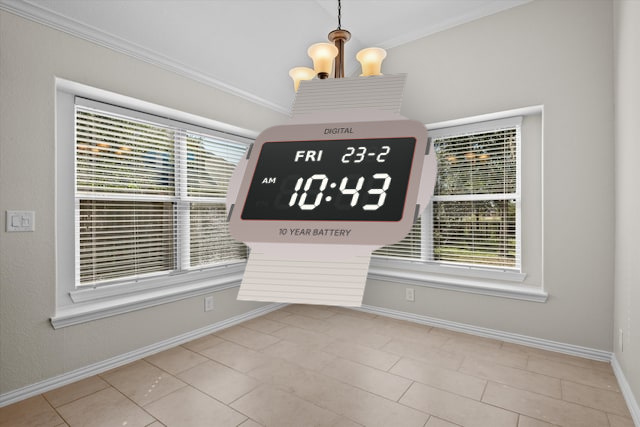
10,43
